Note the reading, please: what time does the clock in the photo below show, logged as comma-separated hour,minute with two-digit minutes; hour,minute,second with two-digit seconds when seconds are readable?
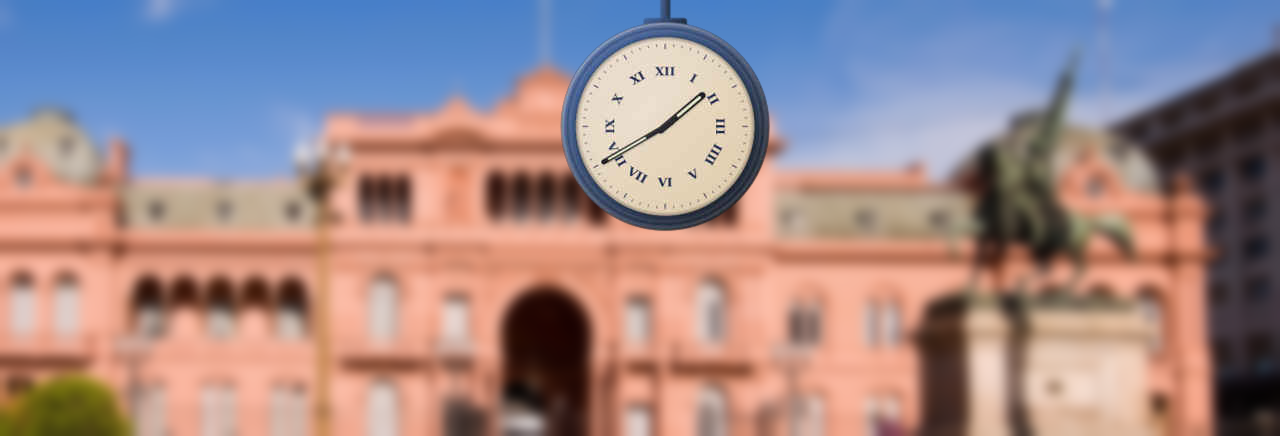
1,40
